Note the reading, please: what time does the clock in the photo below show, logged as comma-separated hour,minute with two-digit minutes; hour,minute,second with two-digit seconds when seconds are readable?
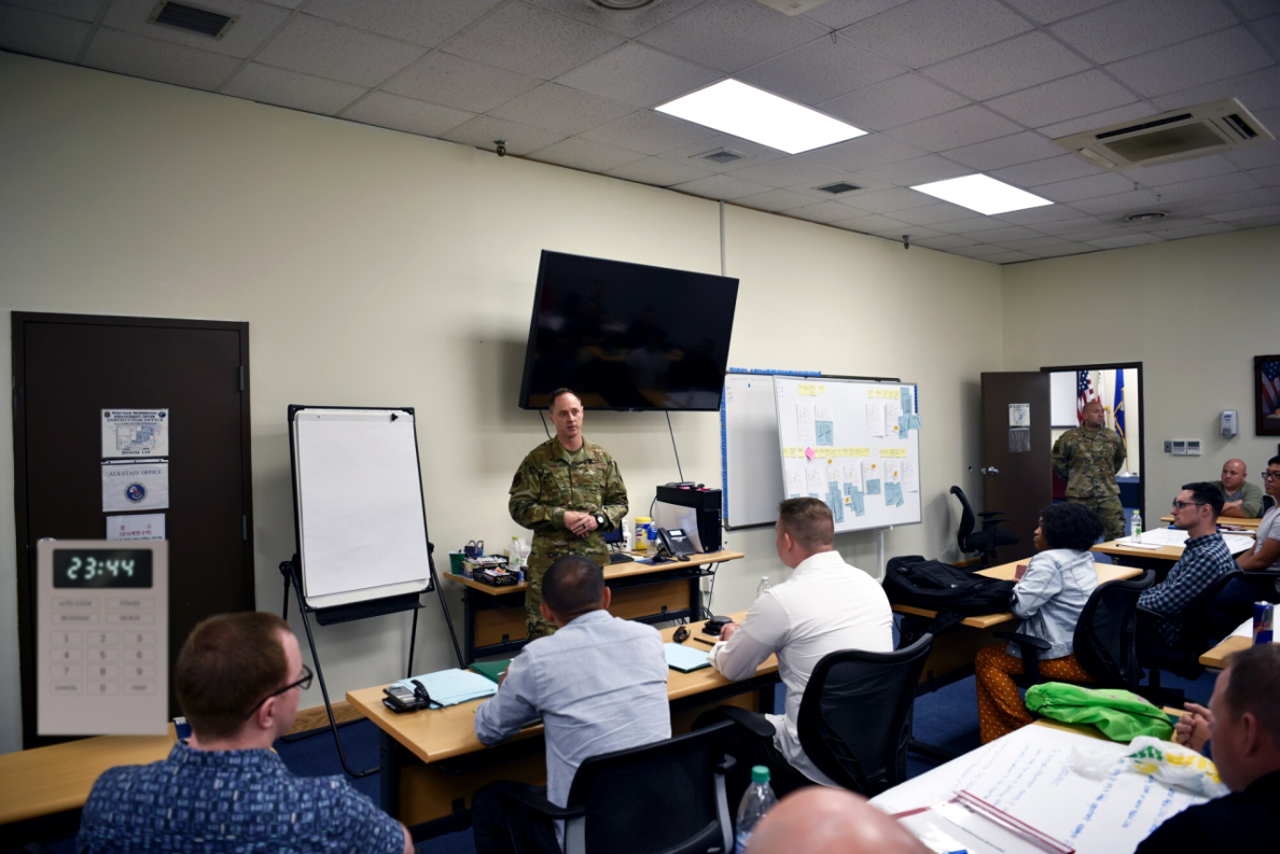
23,44
